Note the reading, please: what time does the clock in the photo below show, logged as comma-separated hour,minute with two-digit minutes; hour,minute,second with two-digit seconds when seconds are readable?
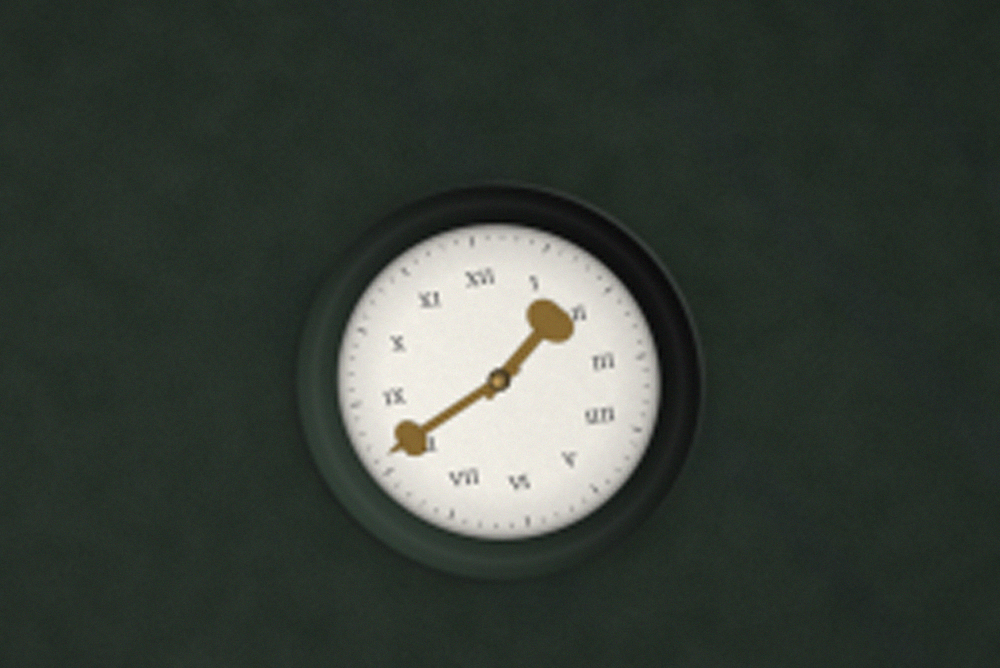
1,41
